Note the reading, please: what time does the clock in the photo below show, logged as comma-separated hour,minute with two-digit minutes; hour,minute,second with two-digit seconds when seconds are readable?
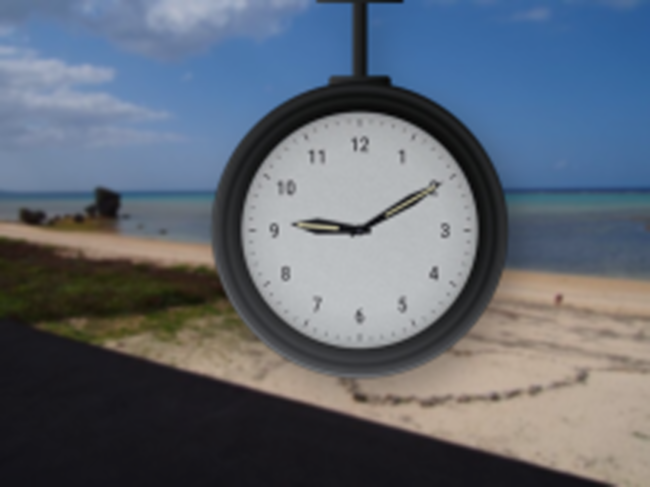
9,10
